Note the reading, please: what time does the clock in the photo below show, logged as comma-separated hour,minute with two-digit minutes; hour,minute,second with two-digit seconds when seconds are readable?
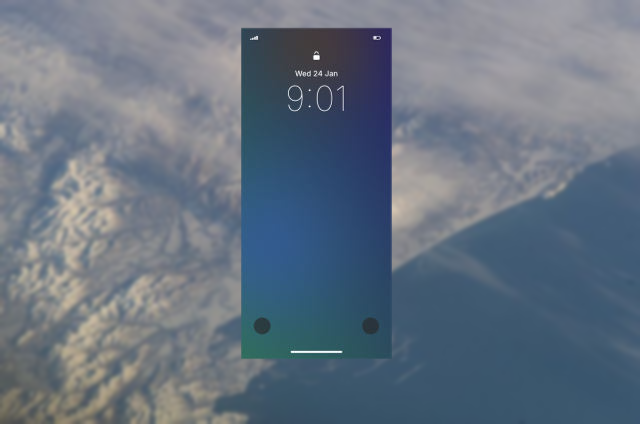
9,01
